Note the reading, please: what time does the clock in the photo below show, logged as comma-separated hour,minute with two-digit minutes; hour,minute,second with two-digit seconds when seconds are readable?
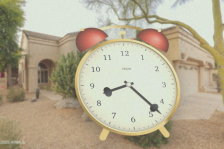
8,23
